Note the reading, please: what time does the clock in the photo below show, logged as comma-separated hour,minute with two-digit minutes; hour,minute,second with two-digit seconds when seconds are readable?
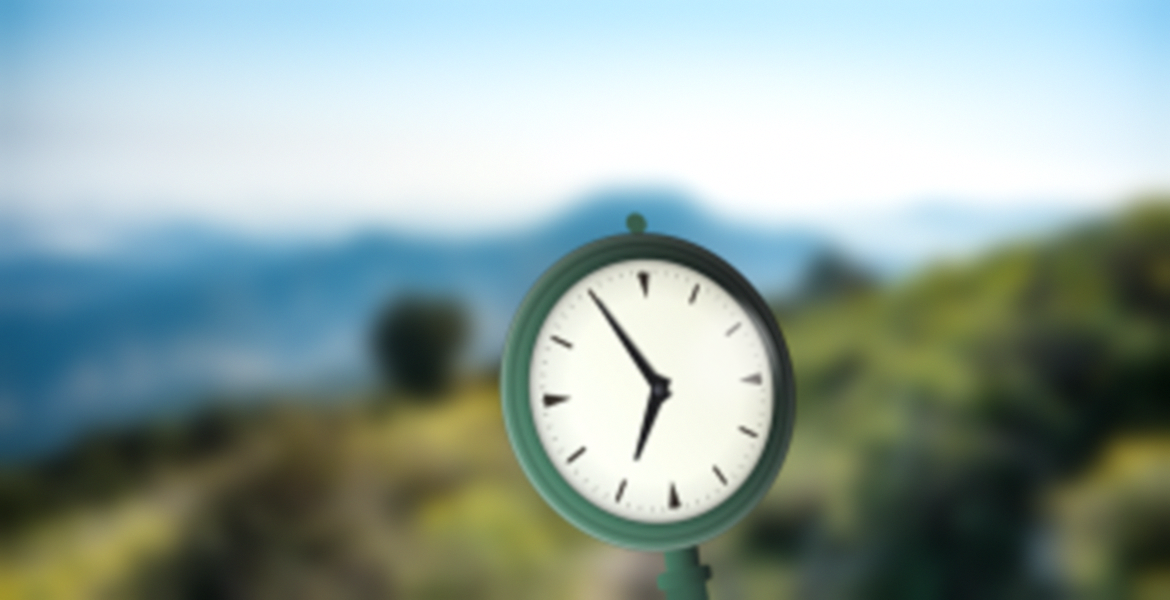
6,55
